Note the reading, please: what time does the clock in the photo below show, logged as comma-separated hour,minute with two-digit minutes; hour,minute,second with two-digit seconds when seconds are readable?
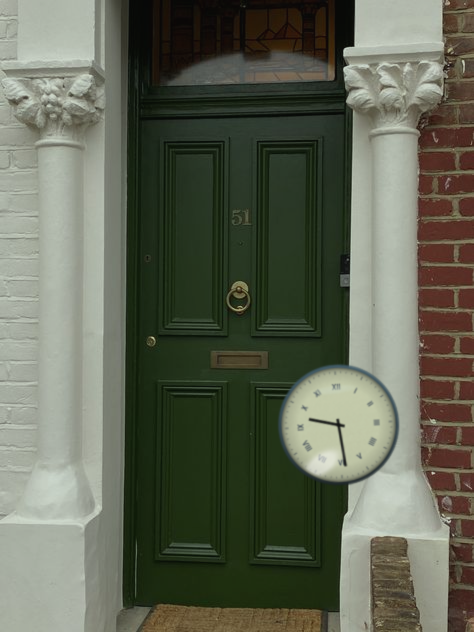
9,29
